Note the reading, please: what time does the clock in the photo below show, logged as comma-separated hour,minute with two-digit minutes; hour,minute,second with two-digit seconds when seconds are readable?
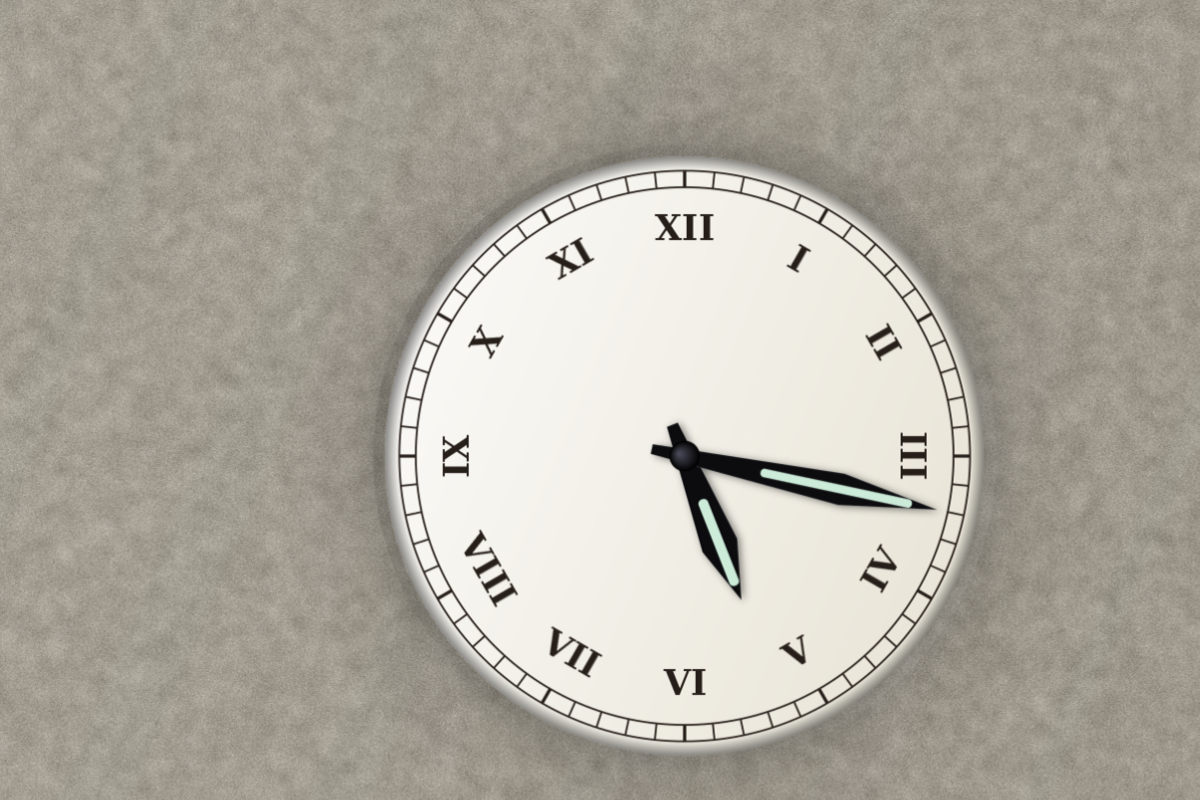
5,17
